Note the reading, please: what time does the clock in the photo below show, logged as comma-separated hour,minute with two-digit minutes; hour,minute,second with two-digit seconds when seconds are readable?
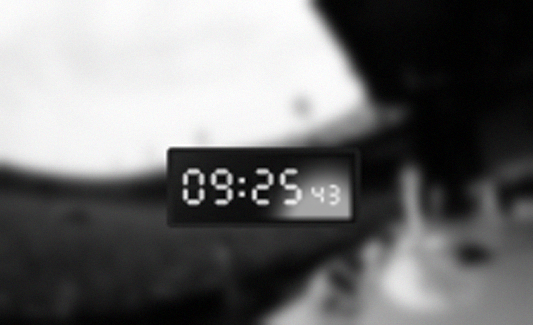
9,25,43
